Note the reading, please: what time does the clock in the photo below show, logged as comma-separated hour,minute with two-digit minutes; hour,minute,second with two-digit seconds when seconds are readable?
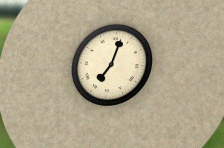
7,02
